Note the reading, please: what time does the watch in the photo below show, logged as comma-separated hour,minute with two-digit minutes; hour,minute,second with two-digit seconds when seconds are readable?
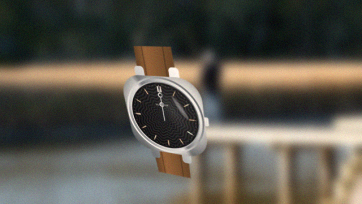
12,00
